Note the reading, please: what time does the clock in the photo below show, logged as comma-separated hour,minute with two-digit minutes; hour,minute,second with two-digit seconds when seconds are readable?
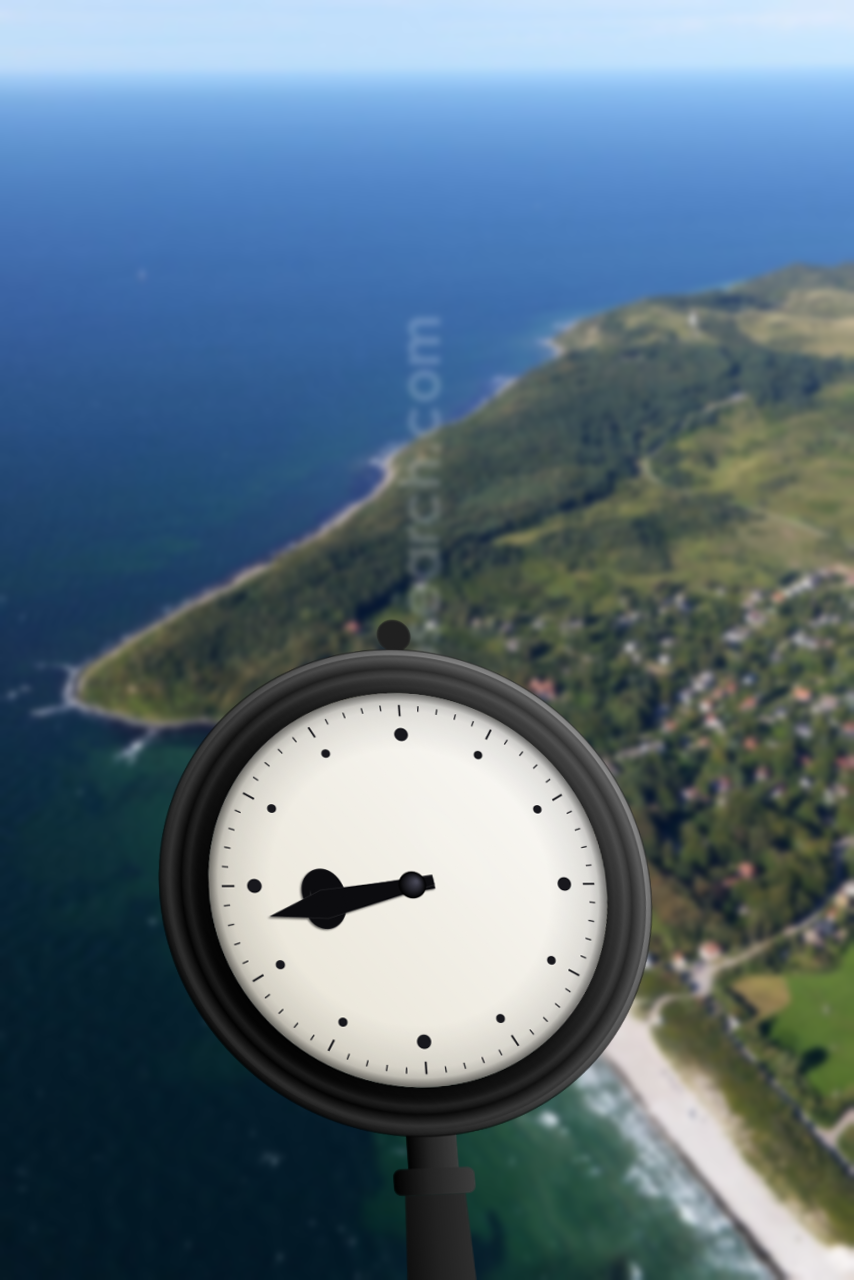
8,43
